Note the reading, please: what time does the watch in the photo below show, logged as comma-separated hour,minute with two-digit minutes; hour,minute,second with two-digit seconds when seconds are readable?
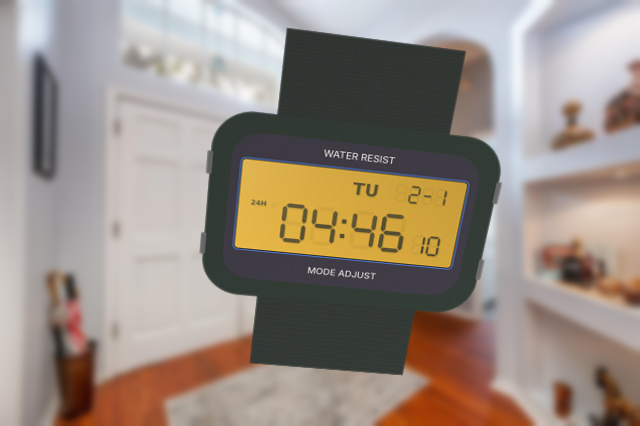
4,46,10
